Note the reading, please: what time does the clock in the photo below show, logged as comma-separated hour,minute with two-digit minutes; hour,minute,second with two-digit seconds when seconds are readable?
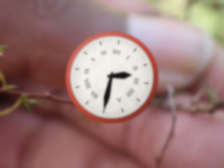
2,30
